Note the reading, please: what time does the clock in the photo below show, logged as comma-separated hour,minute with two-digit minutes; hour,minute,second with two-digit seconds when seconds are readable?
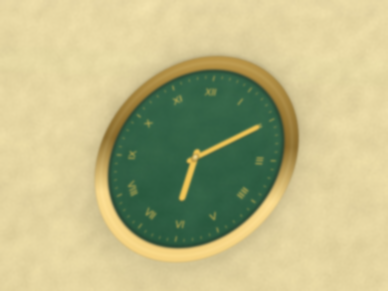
6,10
